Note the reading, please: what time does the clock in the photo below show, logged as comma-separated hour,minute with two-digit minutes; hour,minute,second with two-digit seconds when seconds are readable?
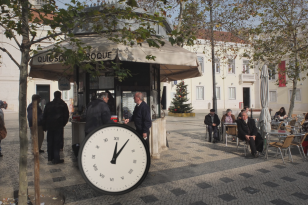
12,05
